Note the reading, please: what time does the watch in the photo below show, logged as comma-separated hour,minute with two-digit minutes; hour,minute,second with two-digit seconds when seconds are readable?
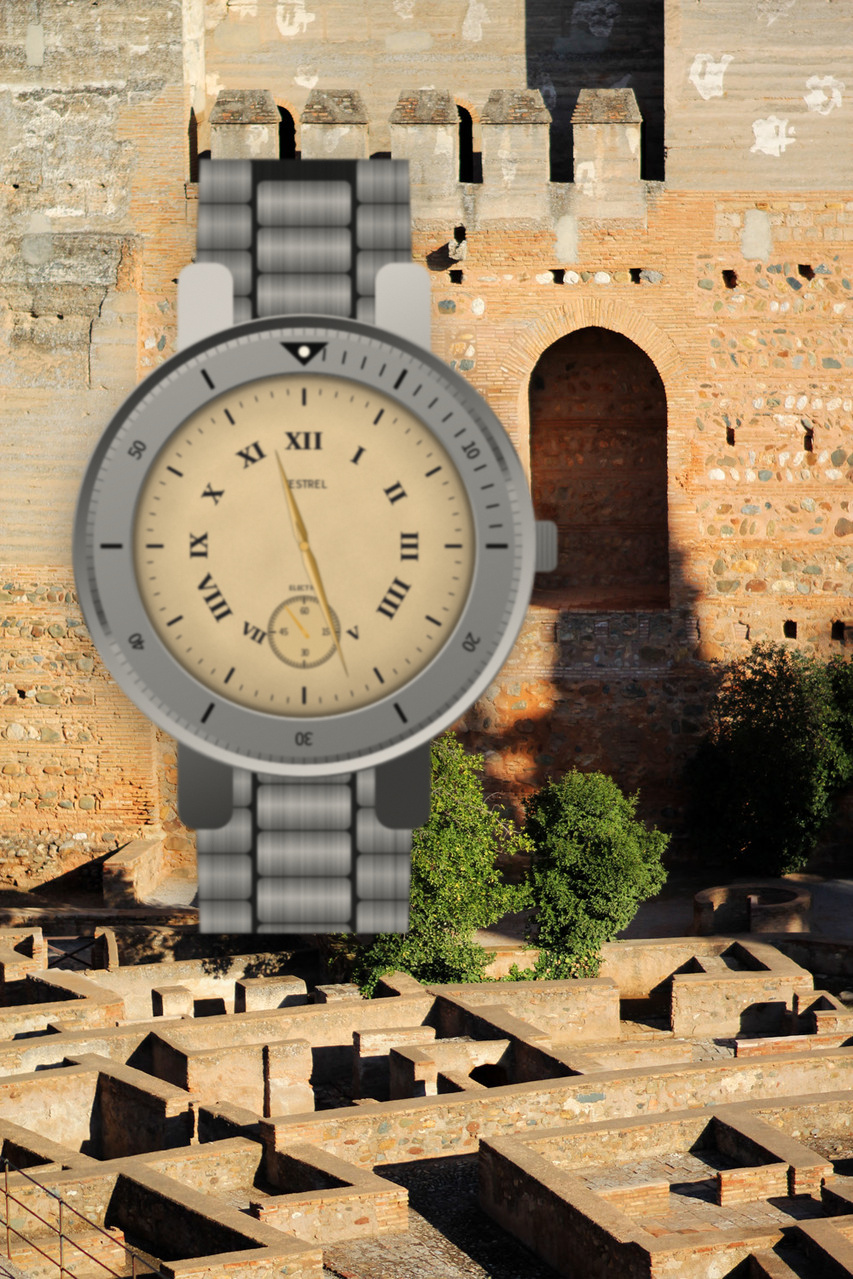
11,26,54
